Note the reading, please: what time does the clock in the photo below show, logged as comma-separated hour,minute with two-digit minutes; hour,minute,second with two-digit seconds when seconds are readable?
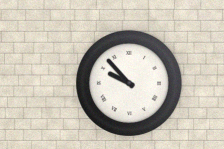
9,53
